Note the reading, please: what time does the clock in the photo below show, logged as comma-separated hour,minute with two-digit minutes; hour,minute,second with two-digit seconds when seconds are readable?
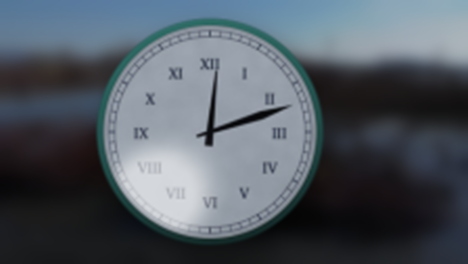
12,12
